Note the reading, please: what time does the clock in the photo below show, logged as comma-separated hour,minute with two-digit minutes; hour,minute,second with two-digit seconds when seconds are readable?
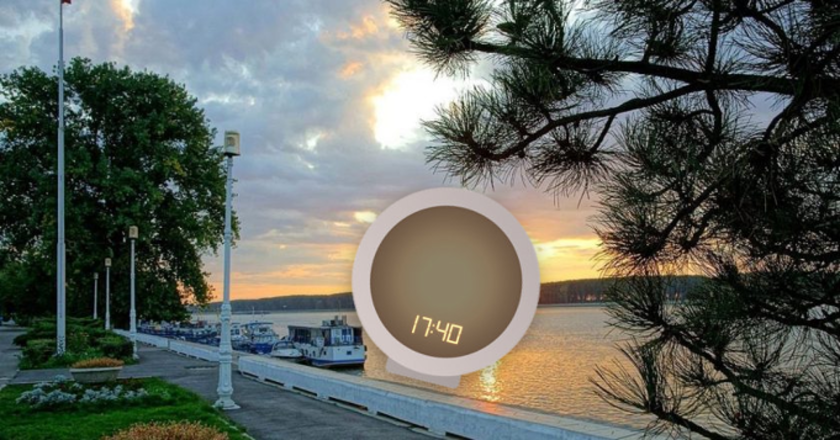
17,40
